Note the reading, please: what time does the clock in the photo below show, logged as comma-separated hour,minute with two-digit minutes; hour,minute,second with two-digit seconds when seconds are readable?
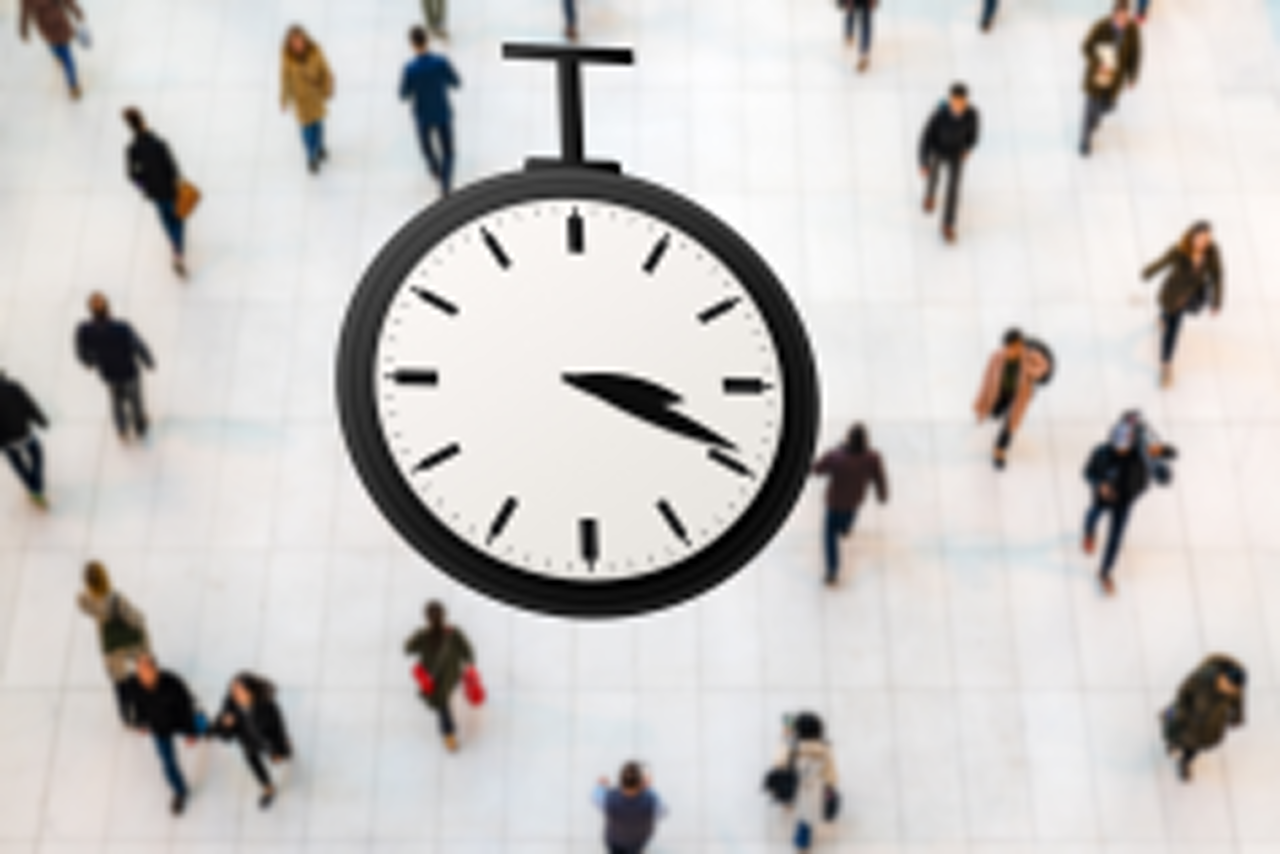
3,19
